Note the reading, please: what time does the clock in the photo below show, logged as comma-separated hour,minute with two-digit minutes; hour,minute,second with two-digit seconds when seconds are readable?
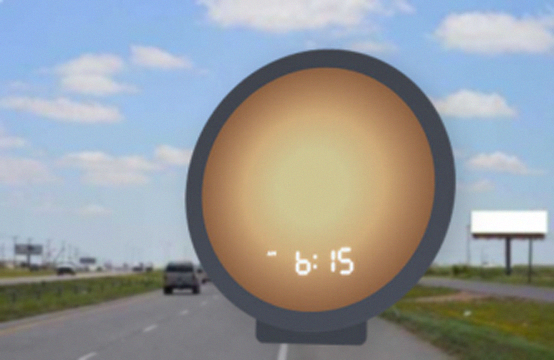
6,15
